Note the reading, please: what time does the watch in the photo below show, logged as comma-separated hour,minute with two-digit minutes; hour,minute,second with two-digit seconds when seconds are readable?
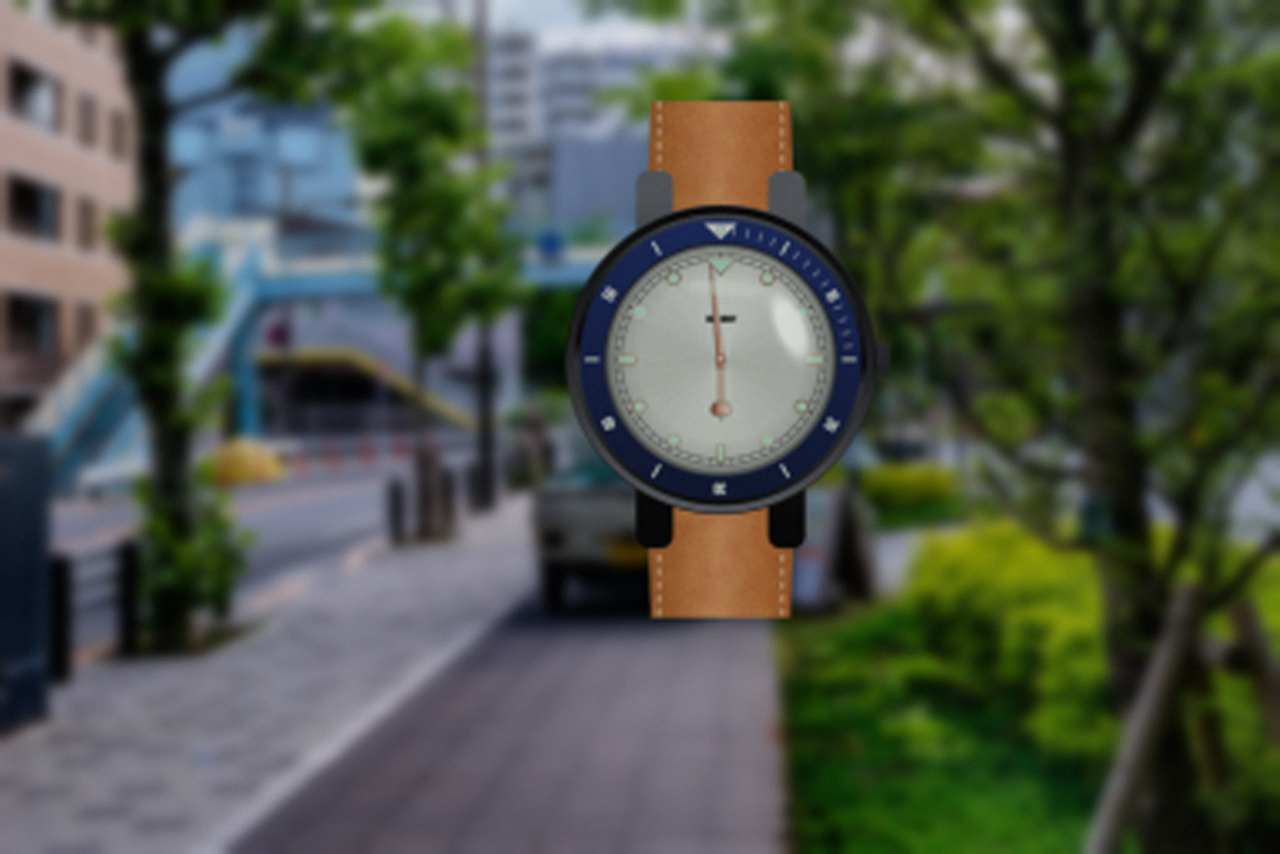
5,59
